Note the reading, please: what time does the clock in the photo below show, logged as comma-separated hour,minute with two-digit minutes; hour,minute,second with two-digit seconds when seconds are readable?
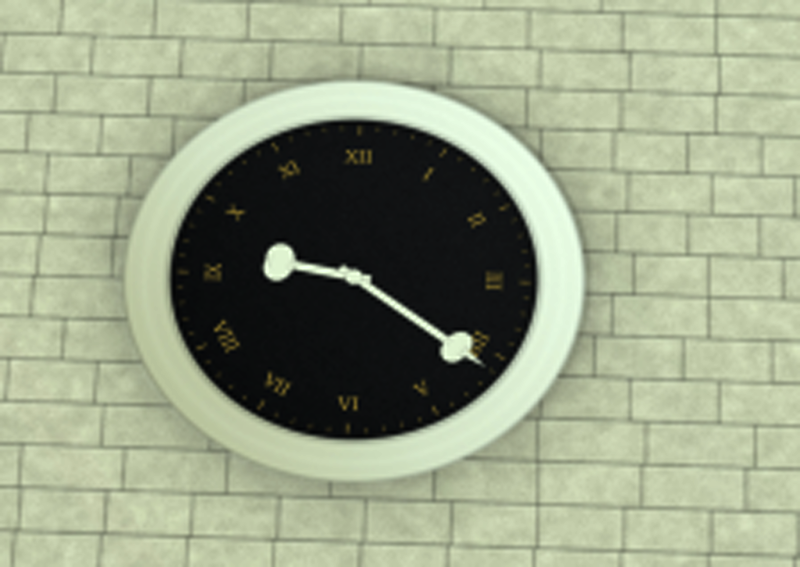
9,21
